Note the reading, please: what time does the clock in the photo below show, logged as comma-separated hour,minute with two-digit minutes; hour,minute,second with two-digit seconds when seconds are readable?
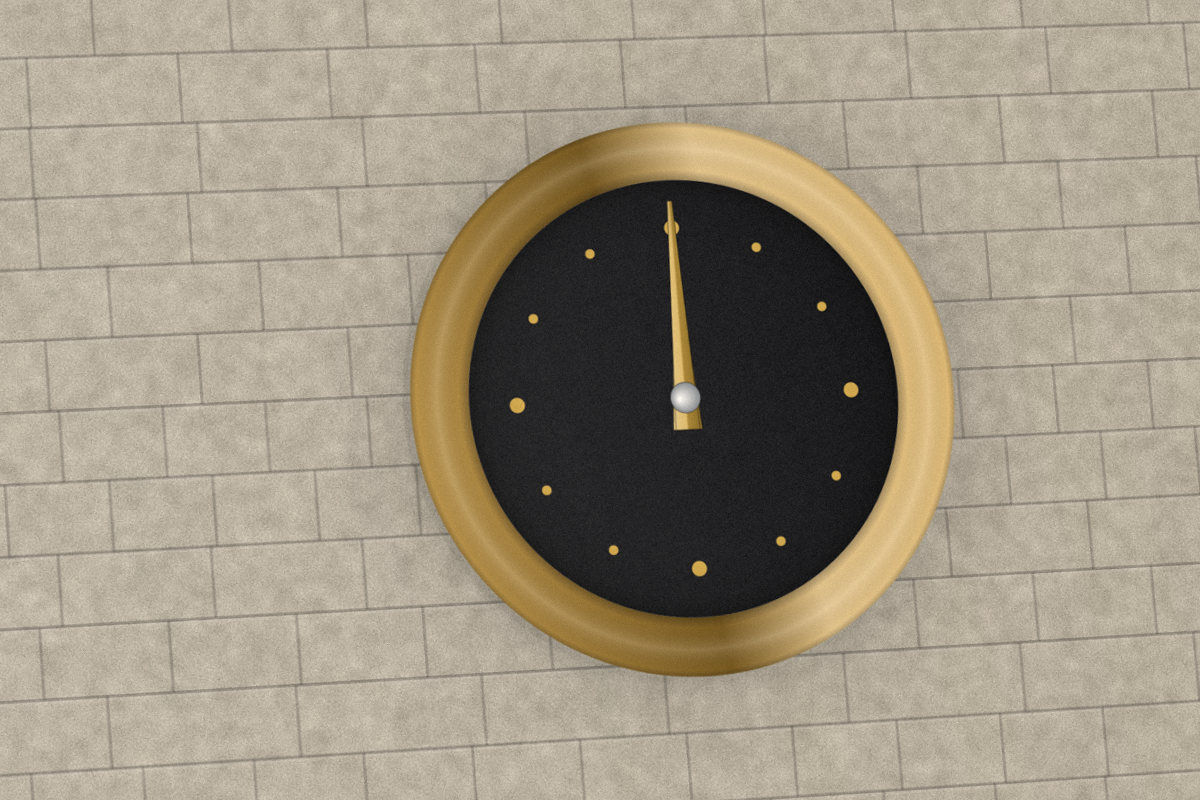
12,00
